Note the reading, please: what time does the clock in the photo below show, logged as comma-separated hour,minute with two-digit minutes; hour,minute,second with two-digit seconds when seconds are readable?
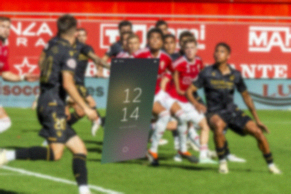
12,14
